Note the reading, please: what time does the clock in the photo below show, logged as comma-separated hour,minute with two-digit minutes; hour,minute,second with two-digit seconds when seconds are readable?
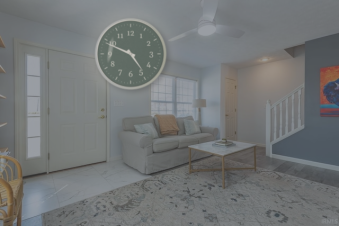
4,49
